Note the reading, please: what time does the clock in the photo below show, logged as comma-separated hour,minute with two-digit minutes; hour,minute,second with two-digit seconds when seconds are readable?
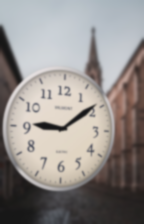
9,09
